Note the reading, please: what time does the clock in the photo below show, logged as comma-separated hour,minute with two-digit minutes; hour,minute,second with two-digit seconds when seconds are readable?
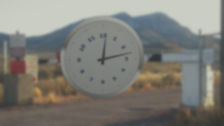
12,13
